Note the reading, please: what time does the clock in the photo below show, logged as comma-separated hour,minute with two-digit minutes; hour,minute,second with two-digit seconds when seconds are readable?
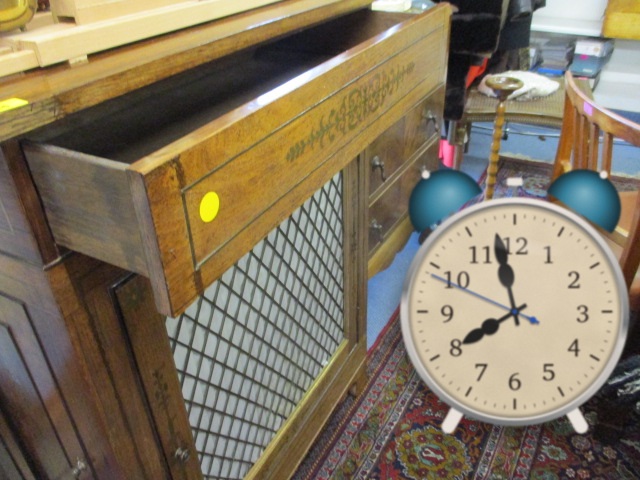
7,57,49
